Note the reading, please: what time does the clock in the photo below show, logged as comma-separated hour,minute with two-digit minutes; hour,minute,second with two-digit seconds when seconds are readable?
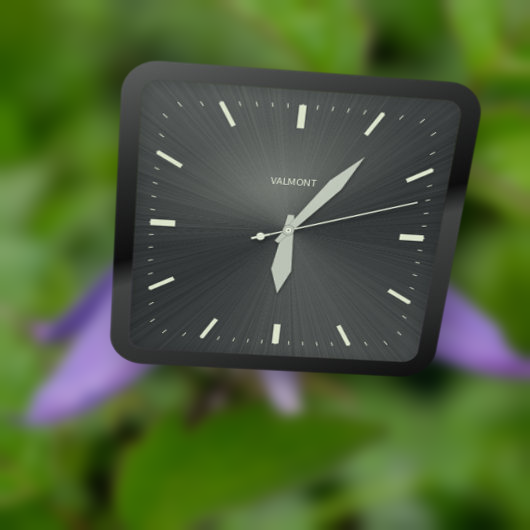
6,06,12
